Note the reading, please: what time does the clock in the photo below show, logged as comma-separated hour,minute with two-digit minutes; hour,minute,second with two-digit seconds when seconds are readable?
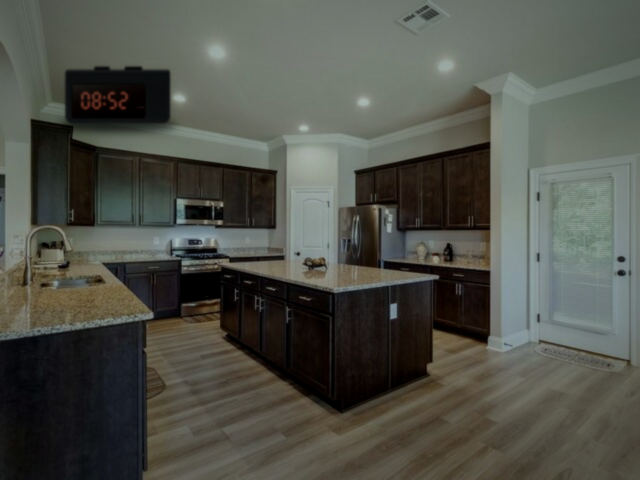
8,52
